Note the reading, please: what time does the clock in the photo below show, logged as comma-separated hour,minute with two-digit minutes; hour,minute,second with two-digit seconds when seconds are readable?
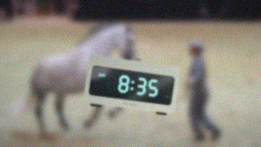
8,35
